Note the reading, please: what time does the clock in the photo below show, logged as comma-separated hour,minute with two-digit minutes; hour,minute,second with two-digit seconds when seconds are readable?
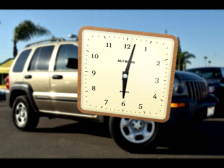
6,02
